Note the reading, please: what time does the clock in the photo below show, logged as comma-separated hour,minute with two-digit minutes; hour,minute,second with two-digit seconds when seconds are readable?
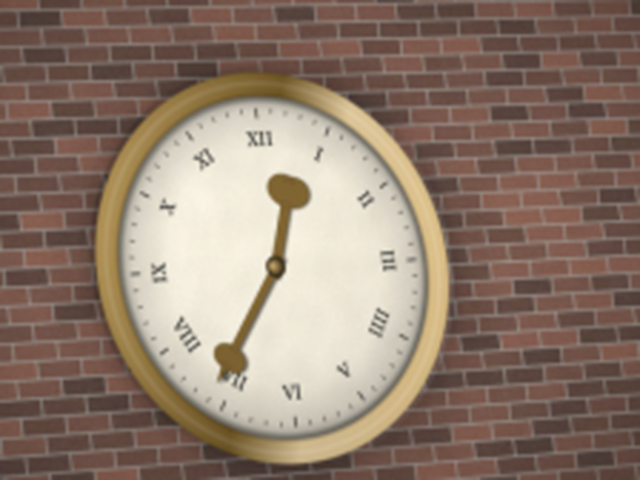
12,36
